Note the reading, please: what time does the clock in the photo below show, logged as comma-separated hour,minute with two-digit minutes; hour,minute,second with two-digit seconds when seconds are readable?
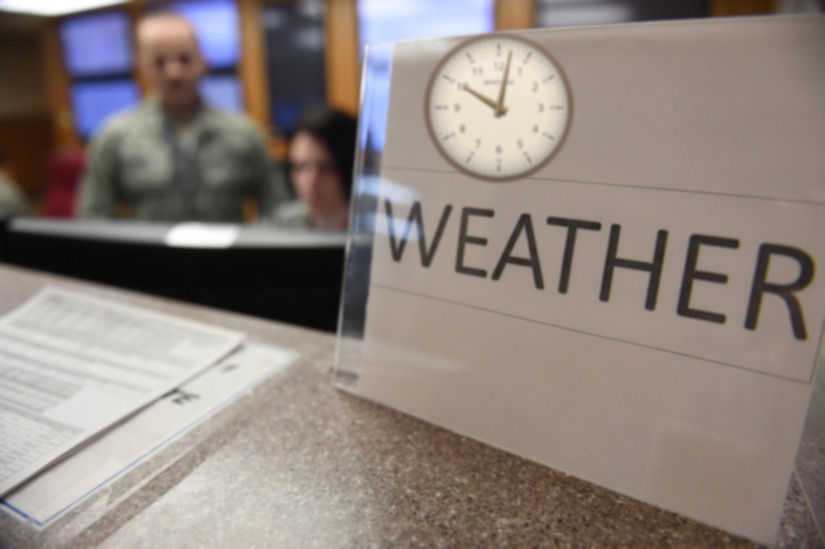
10,02
